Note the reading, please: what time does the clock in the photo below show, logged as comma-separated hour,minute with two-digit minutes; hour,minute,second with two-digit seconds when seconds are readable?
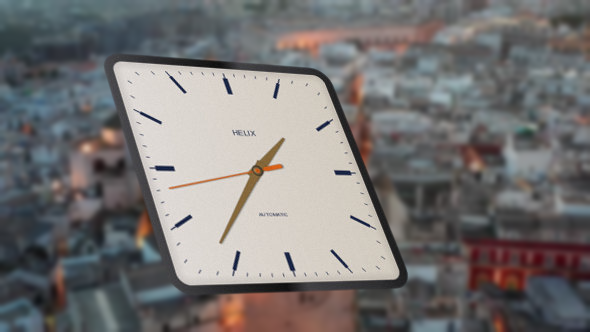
1,36,43
